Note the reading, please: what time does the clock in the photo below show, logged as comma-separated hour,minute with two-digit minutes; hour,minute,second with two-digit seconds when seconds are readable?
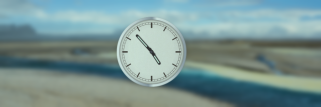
4,53
